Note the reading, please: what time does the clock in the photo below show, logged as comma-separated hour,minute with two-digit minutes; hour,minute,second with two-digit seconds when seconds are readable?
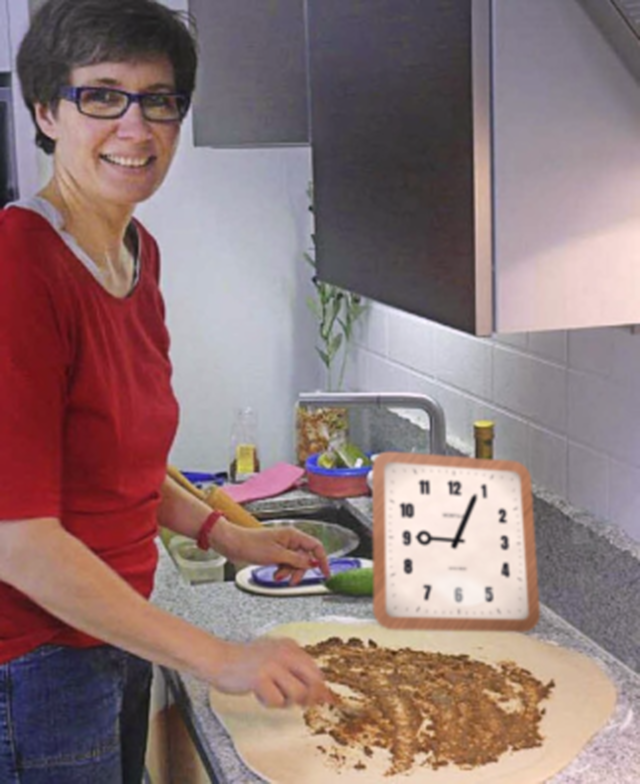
9,04
